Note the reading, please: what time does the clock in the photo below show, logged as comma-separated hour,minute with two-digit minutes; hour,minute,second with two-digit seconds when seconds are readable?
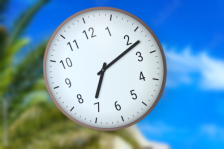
7,12
